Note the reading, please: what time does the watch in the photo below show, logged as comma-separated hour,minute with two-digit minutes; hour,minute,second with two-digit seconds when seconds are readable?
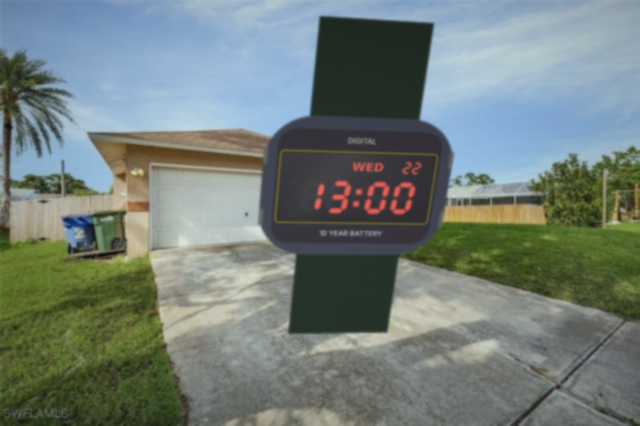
13,00
